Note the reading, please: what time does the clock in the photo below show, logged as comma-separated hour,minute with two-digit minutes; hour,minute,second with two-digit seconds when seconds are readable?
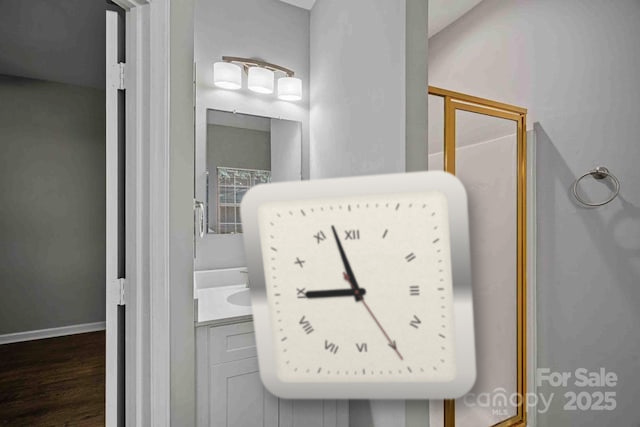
8,57,25
